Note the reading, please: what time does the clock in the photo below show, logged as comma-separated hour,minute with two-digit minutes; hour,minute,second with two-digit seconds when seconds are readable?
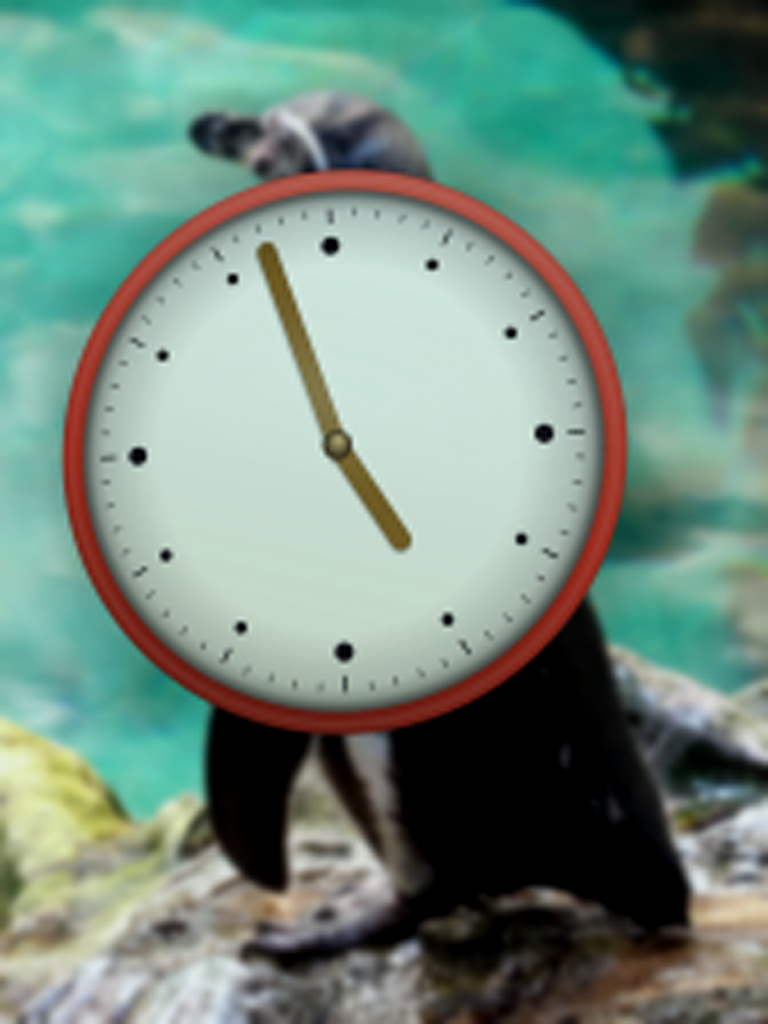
4,57
